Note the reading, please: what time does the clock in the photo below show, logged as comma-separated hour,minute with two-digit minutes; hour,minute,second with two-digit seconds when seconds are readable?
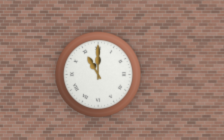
11,00
